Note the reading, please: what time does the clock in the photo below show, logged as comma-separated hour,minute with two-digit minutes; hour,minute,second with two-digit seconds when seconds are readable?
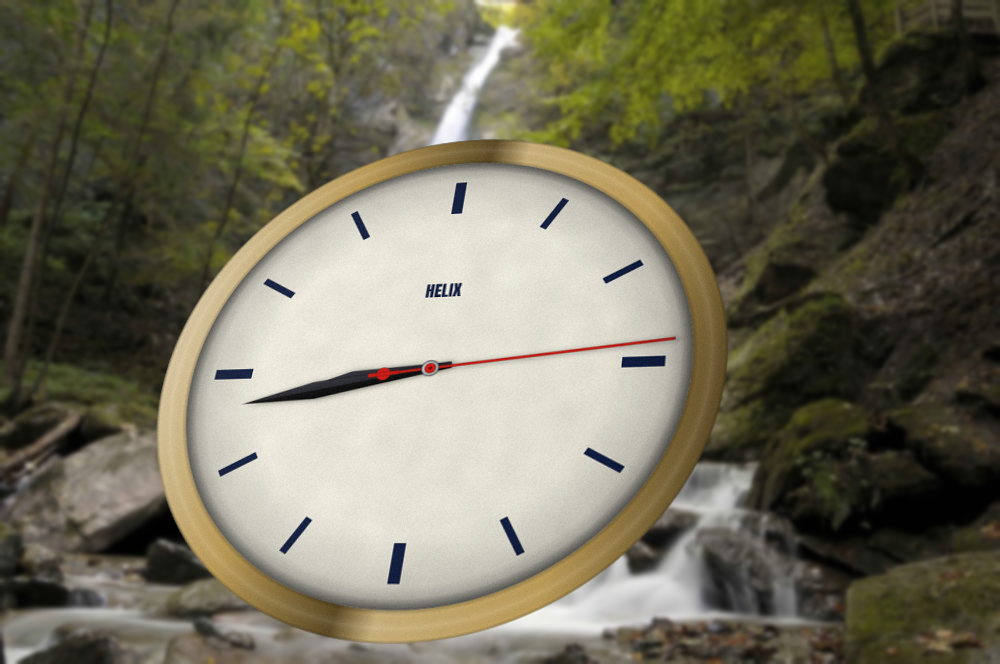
8,43,14
